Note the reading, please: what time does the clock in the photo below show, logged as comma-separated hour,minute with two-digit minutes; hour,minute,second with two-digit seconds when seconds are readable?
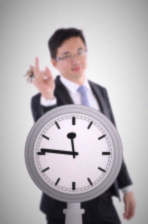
11,46
